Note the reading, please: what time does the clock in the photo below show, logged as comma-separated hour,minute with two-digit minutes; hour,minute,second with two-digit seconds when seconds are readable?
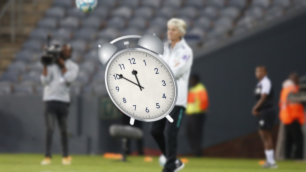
11,51
